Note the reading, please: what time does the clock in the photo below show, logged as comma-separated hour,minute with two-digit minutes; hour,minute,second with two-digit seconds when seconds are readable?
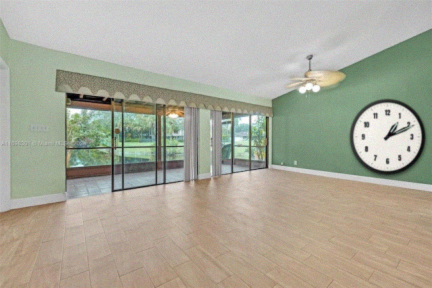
1,11
